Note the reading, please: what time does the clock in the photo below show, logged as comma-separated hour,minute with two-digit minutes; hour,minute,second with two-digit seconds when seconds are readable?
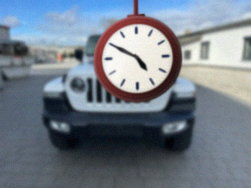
4,50
